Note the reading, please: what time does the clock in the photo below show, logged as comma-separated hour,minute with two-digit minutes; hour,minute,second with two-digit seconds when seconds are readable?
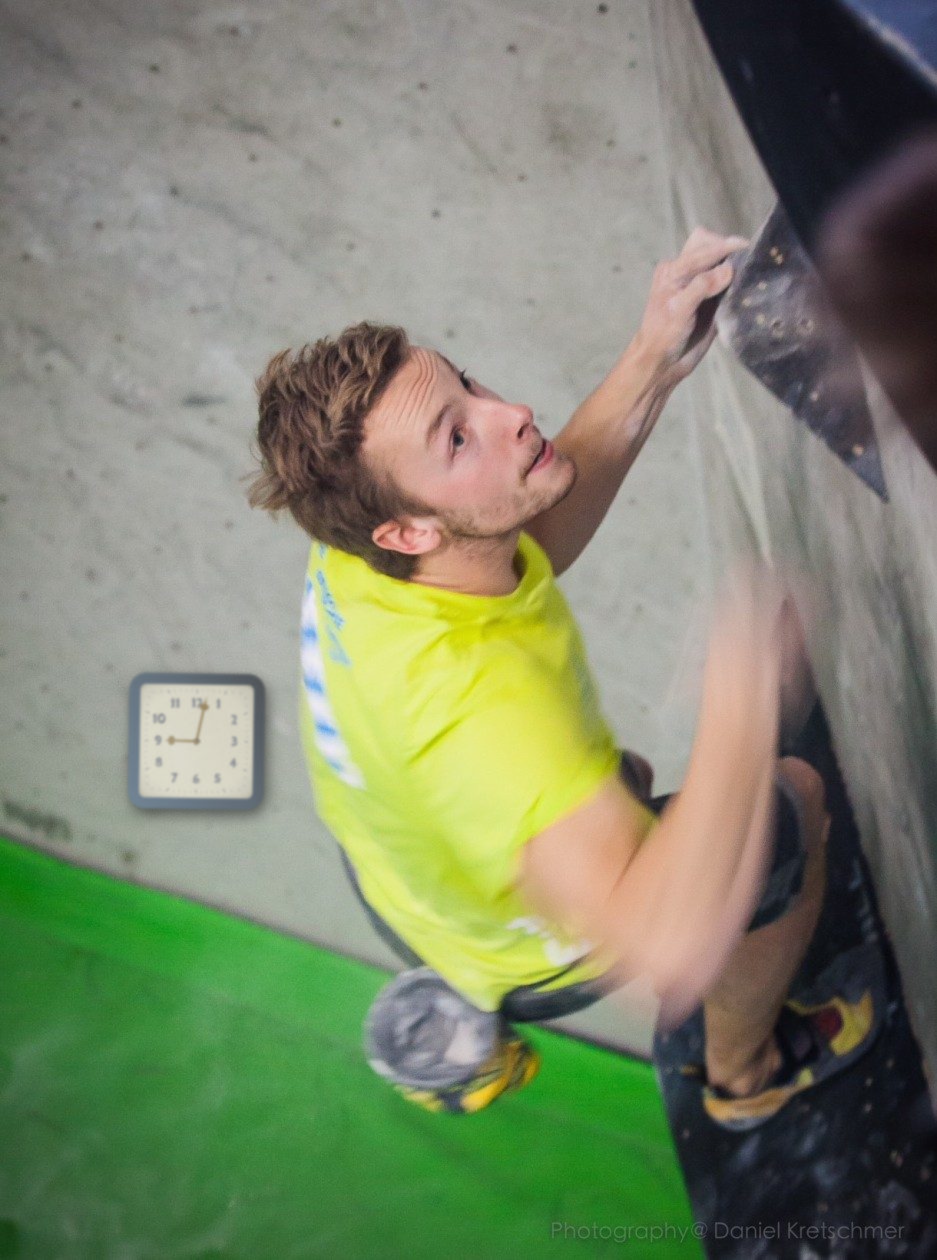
9,02
